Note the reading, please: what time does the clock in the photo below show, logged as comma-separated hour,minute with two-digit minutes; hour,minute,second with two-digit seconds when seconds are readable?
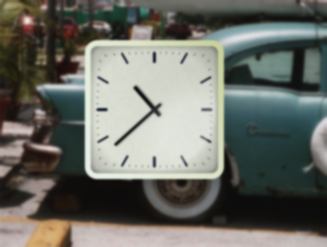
10,38
